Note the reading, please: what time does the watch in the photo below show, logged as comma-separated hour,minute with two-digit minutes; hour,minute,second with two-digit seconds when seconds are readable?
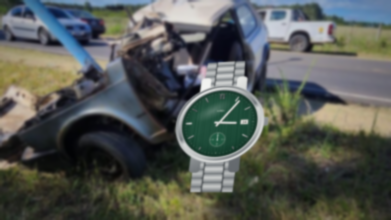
3,06
